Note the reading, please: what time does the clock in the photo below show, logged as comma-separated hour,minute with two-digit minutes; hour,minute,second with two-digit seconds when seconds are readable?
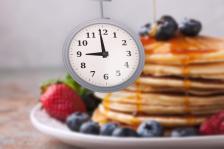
8,59
